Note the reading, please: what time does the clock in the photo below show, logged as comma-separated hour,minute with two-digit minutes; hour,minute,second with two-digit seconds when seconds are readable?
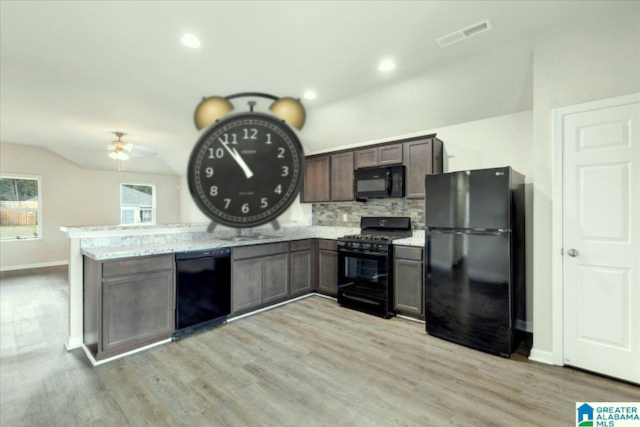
10,53
